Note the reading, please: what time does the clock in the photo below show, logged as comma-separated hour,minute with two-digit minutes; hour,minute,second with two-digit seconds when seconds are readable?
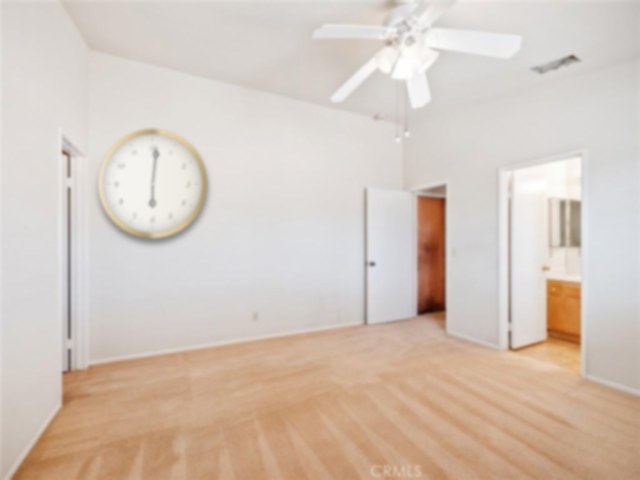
6,01
